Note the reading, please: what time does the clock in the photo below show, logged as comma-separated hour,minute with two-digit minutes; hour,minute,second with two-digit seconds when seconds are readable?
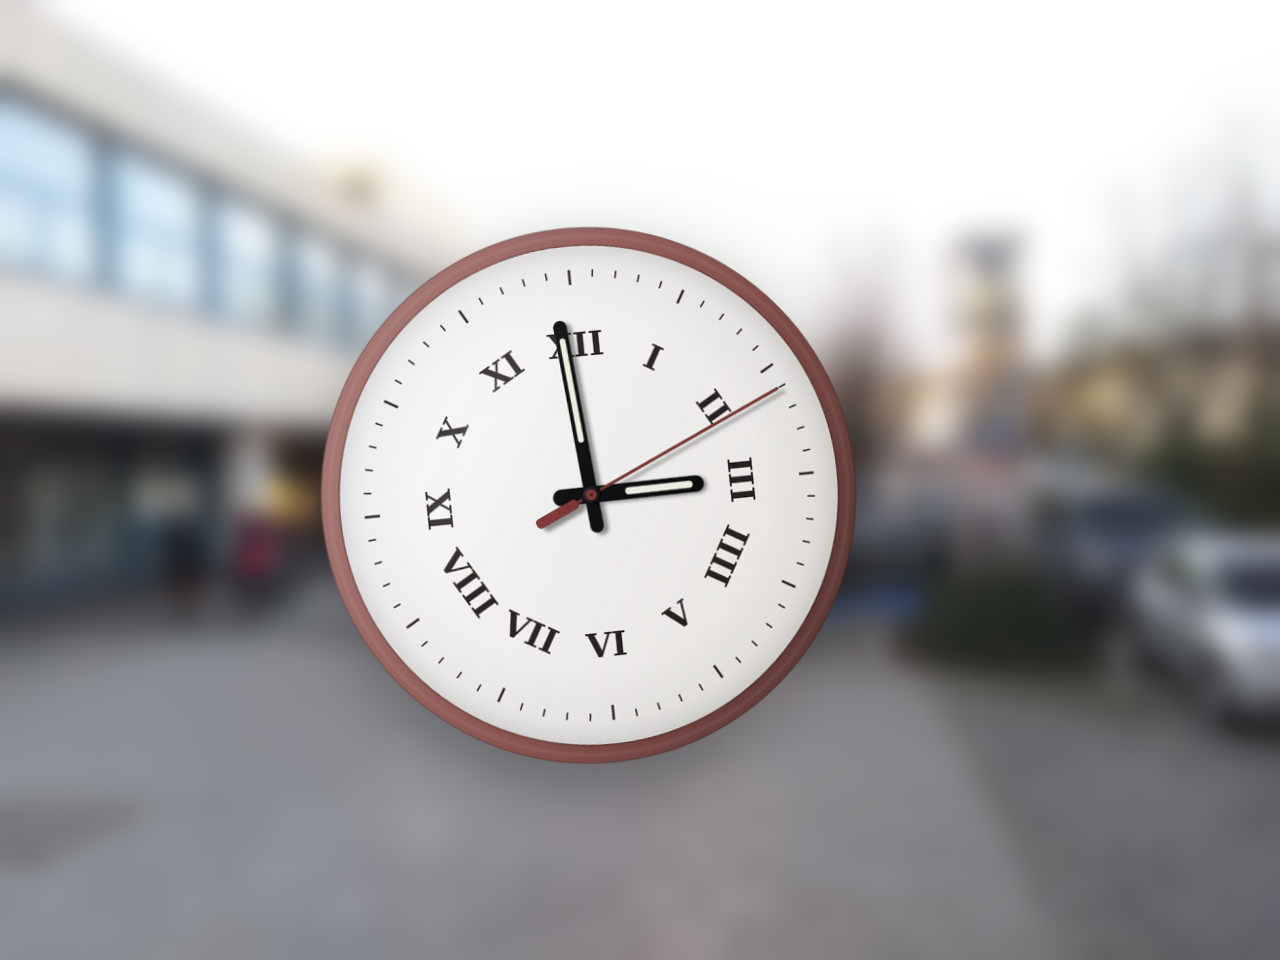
2,59,11
